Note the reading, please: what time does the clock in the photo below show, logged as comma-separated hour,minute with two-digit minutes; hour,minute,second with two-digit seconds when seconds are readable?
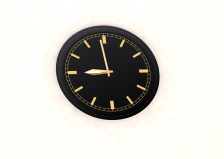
8,59
